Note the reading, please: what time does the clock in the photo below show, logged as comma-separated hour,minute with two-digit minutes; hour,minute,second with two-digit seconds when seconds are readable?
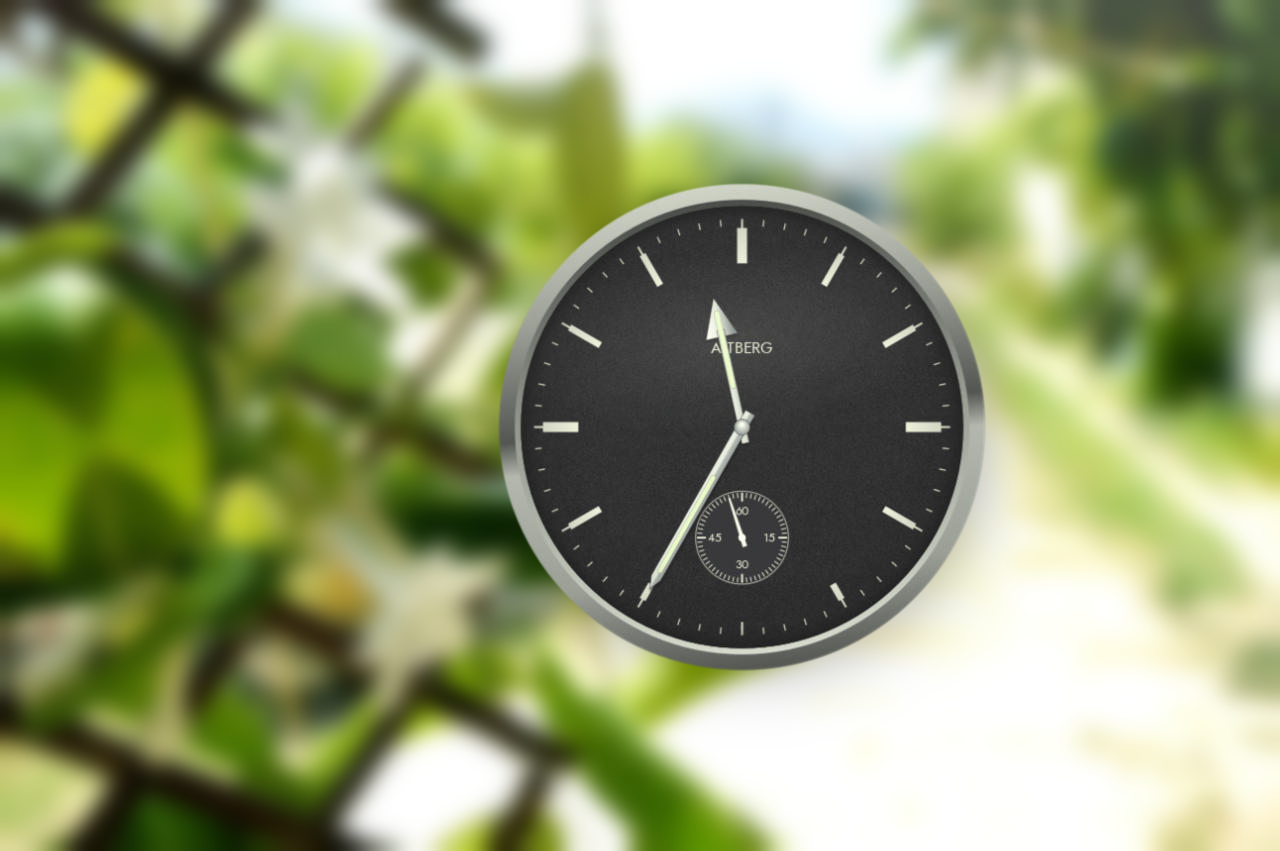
11,34,57
